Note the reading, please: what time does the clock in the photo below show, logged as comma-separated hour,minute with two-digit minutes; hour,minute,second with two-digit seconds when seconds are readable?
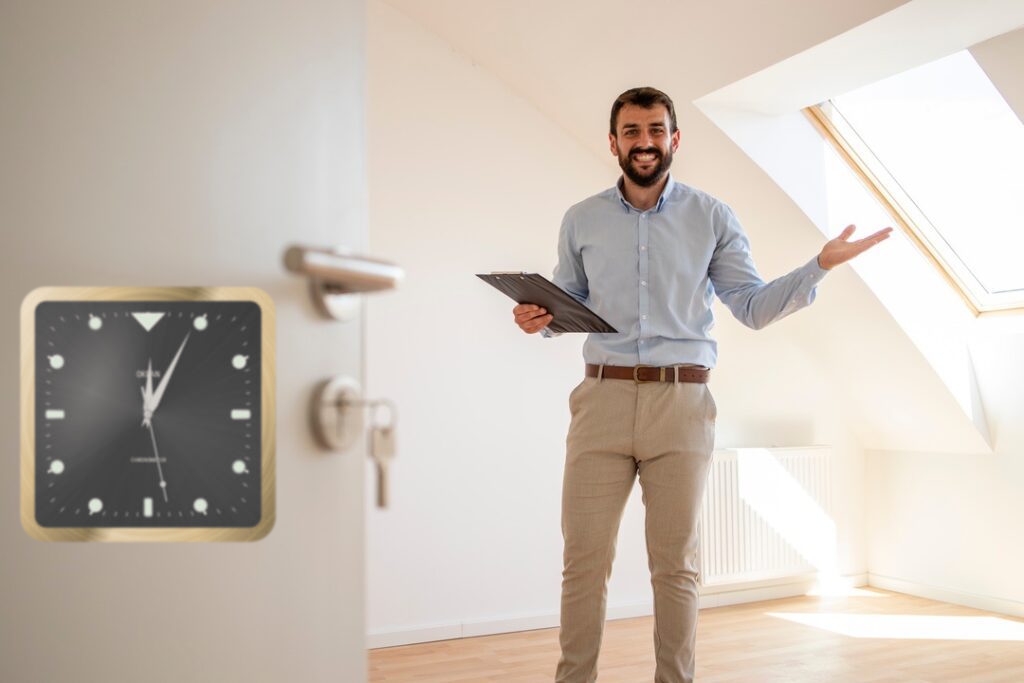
12,04,28
